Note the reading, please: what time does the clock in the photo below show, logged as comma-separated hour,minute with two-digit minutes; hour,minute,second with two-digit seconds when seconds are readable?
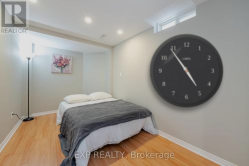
4,54
